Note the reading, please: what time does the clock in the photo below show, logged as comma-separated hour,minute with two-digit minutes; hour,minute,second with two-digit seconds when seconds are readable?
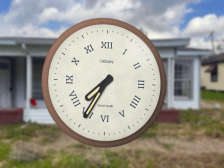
7,35
